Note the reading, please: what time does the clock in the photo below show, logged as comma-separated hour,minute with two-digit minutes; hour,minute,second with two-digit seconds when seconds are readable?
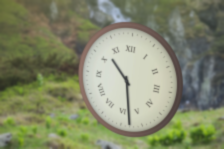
10,28
